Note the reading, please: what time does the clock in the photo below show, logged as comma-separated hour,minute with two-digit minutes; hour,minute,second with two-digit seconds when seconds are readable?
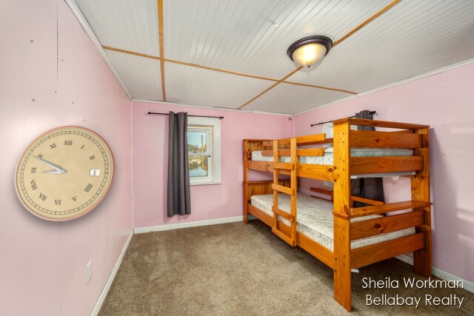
8,49
